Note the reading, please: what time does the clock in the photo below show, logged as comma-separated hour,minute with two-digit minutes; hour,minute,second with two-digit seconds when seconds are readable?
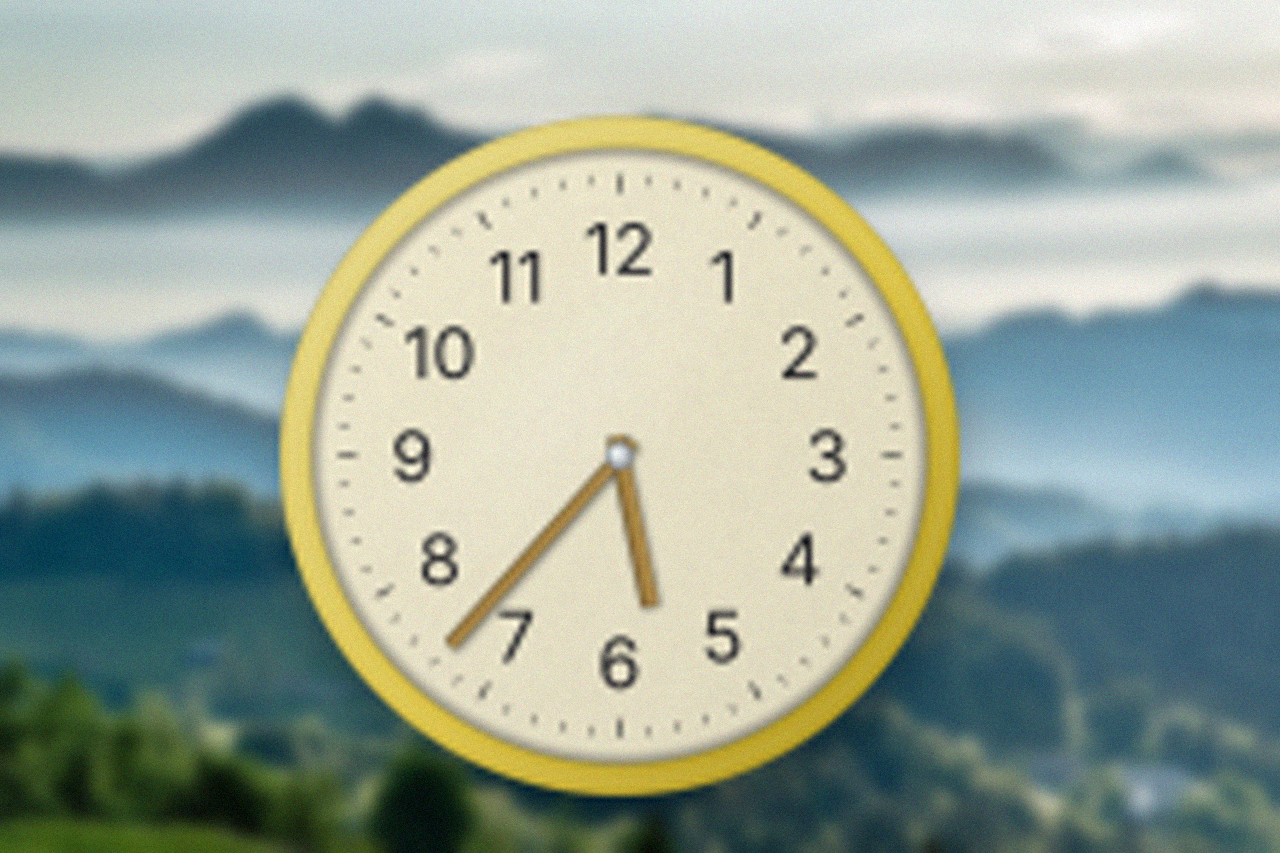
5,37
